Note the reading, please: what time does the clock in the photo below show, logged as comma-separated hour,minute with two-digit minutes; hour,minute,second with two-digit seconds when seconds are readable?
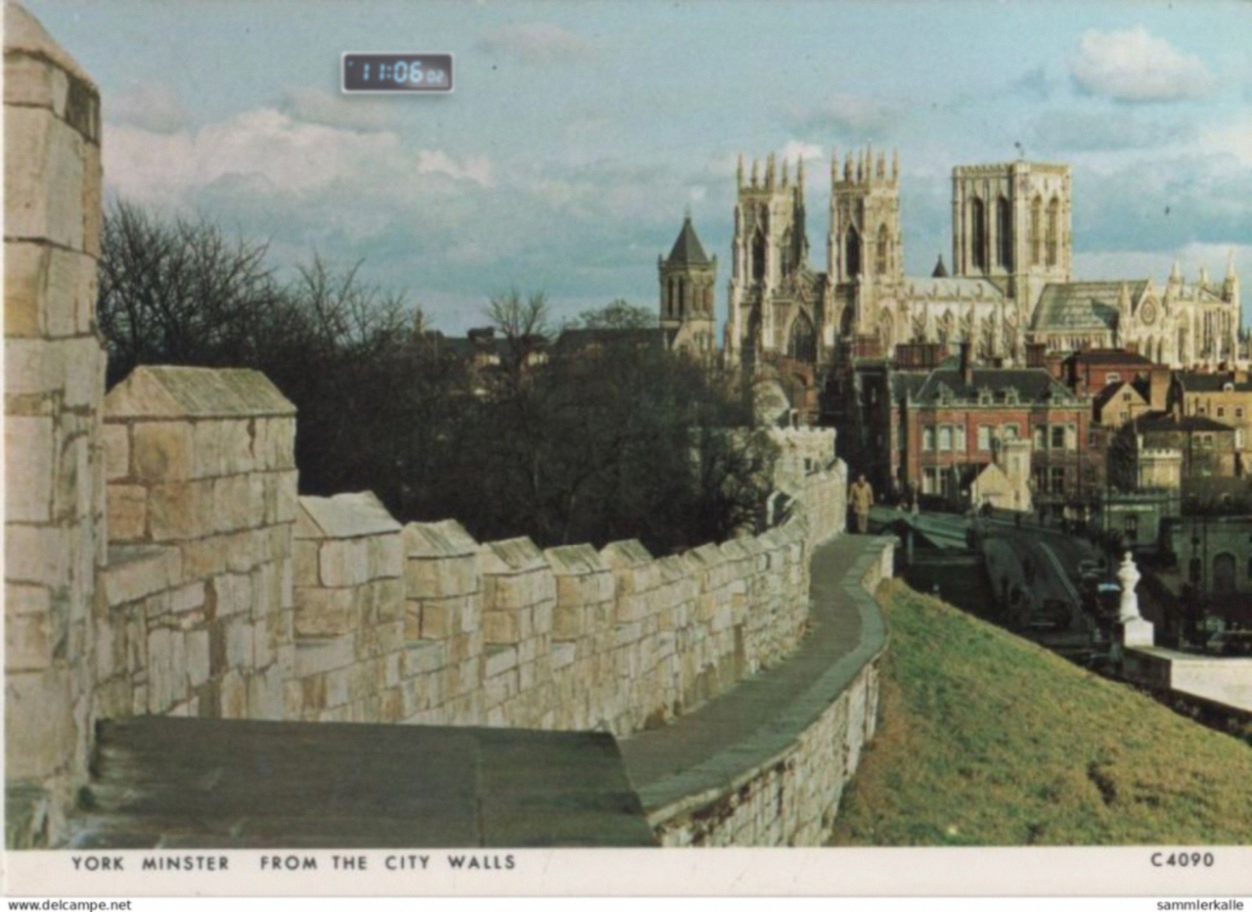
11,06
